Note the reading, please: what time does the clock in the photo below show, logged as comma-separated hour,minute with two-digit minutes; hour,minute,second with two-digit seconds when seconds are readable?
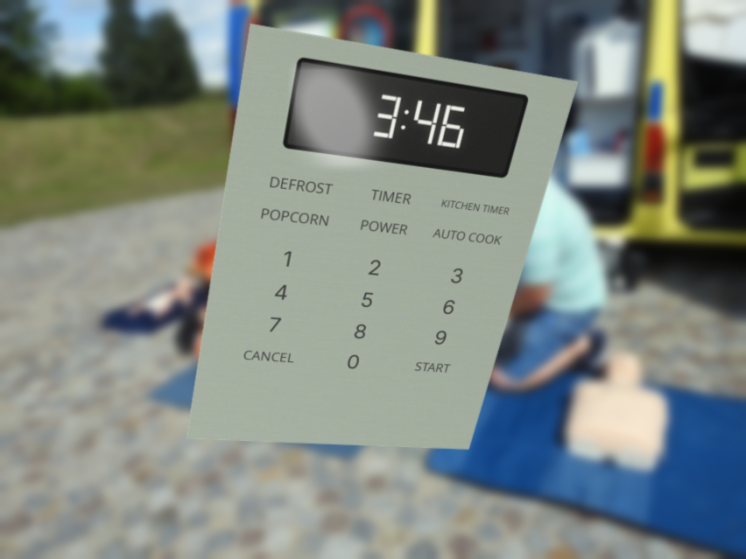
3,46
